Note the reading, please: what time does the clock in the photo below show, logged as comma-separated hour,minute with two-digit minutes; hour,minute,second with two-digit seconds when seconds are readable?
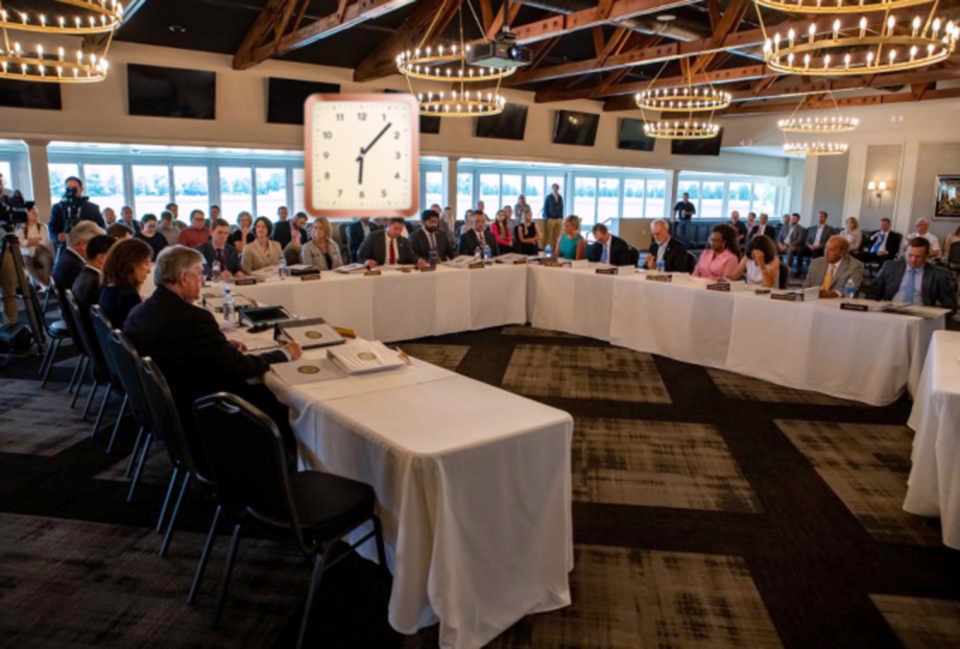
6,07
